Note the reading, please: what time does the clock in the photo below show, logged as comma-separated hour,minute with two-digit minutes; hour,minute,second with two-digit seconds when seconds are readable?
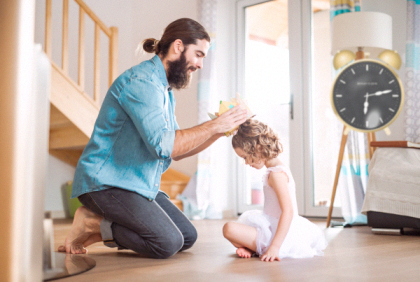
6,13
